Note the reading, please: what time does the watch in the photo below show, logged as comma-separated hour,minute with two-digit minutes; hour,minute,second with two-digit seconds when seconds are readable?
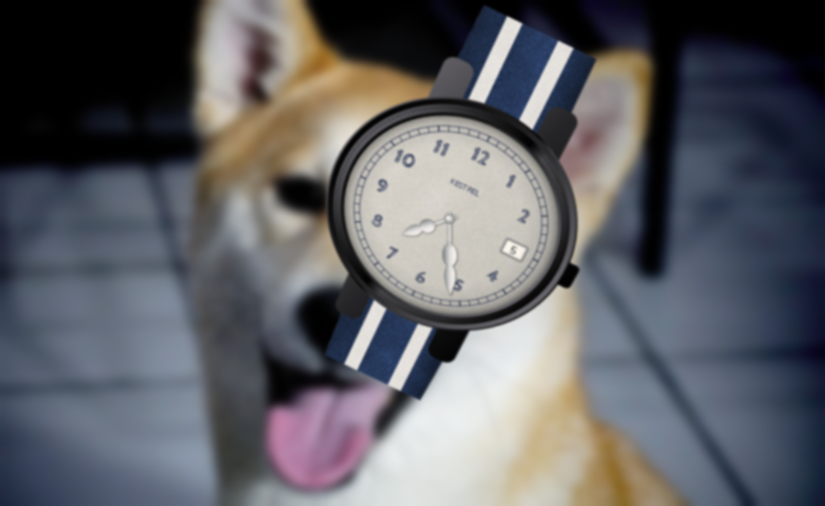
7,26
